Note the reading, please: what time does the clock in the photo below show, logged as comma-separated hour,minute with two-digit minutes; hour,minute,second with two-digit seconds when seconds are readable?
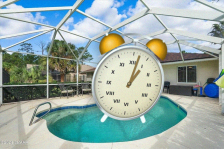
1,02
